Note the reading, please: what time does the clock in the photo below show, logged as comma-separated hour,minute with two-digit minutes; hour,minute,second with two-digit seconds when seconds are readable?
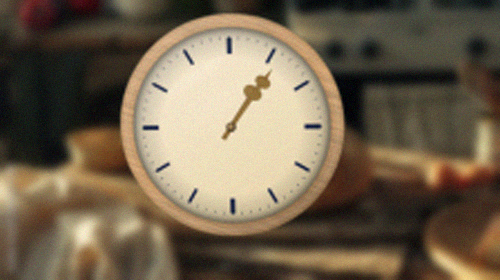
1,06
